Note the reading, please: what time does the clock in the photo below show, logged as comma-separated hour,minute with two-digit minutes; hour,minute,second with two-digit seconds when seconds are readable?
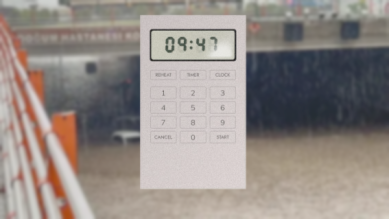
9,47
